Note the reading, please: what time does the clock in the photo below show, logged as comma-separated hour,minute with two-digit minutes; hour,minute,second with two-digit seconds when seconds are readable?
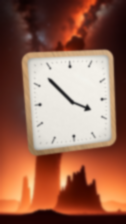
3,53
